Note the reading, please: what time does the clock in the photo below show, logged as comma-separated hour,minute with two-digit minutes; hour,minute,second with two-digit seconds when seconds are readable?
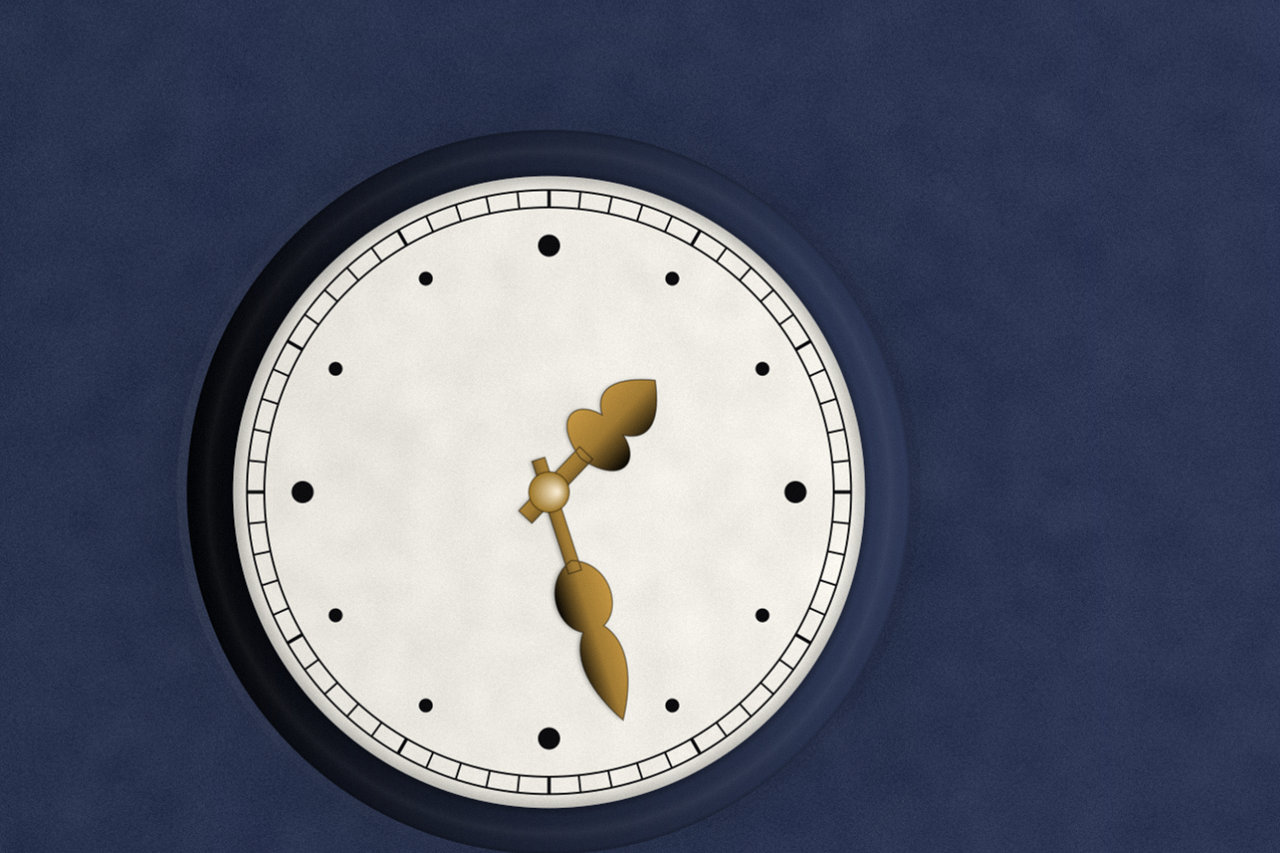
1,27
